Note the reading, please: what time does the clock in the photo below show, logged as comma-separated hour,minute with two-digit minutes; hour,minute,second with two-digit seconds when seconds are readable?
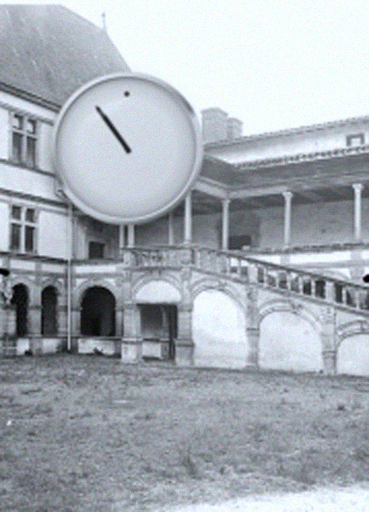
10,54
